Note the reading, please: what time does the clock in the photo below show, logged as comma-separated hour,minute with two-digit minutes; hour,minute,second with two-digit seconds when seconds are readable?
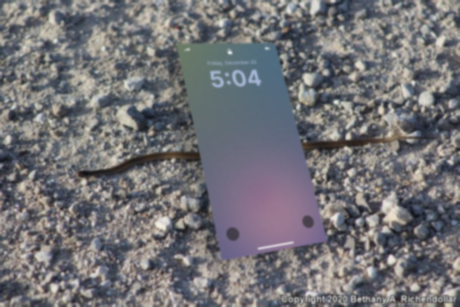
5,04
